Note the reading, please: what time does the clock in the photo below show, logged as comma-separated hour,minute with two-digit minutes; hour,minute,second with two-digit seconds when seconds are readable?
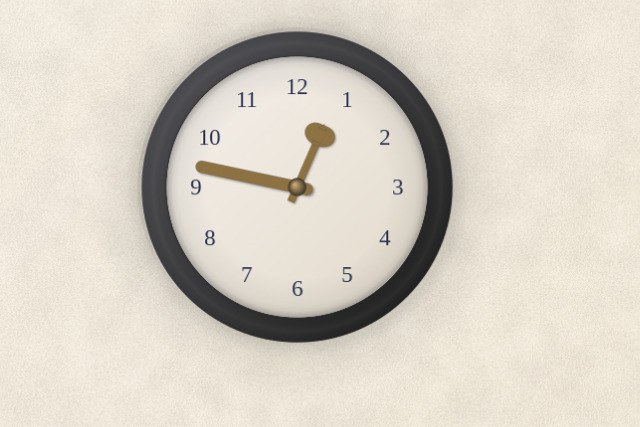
12,47
